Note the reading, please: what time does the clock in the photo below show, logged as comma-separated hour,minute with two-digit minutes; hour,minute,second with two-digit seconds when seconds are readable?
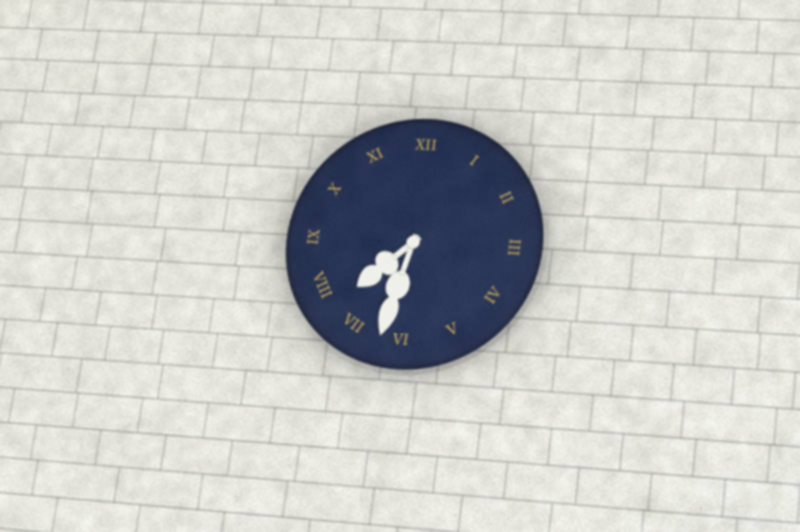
7,32
